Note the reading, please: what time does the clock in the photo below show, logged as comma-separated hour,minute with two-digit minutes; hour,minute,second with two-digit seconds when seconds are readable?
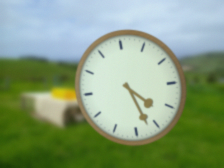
4,27
